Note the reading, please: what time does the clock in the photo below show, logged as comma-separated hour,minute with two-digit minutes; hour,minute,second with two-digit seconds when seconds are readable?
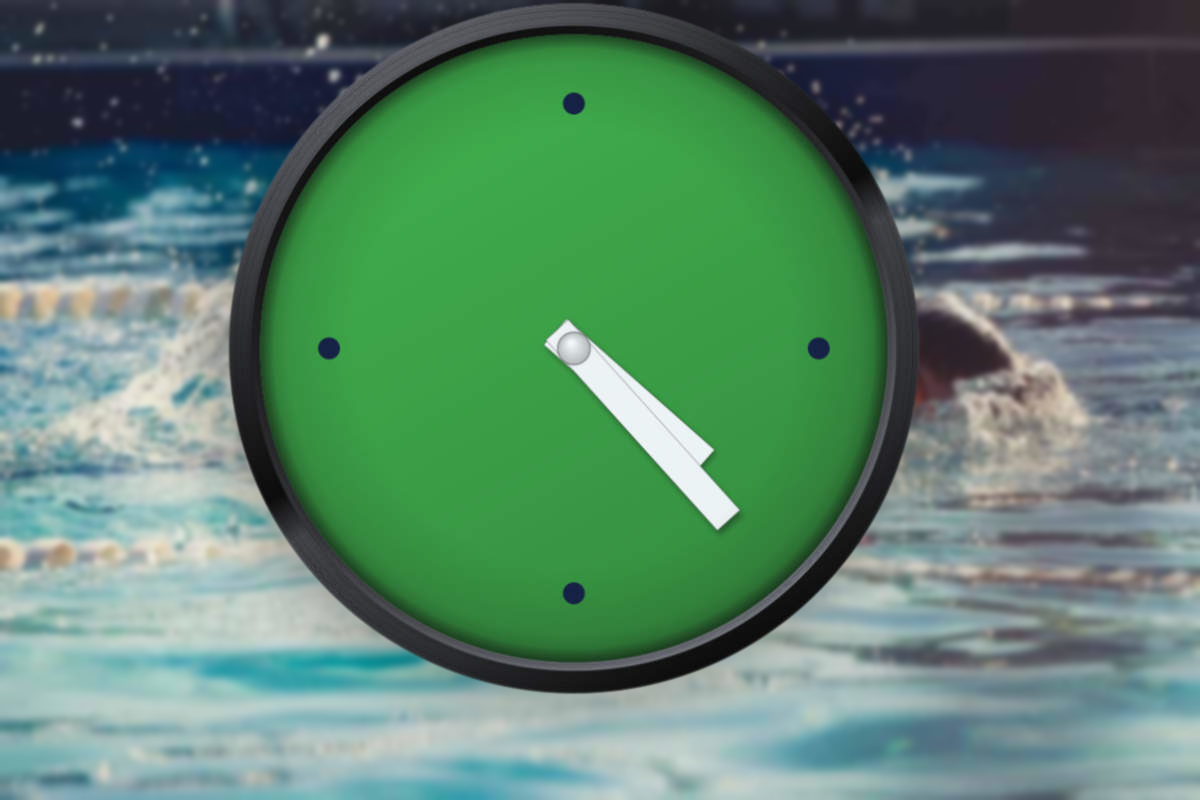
4,23
